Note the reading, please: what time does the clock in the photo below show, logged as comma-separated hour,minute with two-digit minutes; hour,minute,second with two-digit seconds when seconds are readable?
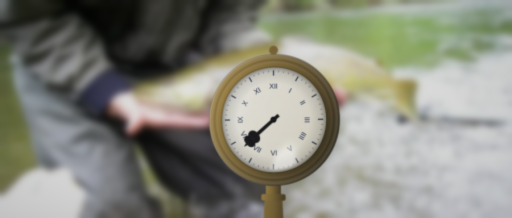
7,38
